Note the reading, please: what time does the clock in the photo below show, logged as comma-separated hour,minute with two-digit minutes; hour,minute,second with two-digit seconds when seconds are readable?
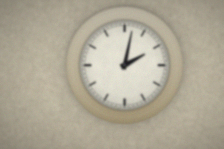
2,02
